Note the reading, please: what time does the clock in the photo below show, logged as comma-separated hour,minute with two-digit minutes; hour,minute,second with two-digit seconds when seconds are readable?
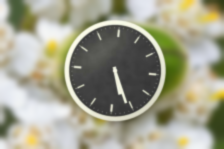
5,26
